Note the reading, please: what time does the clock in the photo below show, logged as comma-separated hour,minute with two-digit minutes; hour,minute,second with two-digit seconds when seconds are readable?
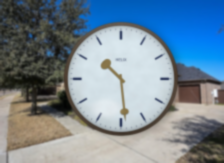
10,29
